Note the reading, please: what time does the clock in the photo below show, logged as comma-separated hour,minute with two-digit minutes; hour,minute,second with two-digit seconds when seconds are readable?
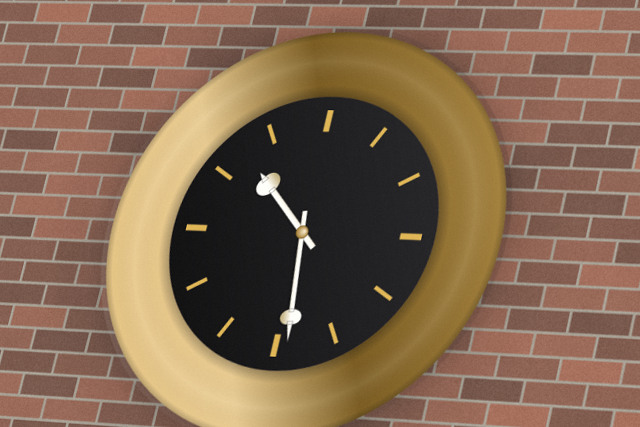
10,29
